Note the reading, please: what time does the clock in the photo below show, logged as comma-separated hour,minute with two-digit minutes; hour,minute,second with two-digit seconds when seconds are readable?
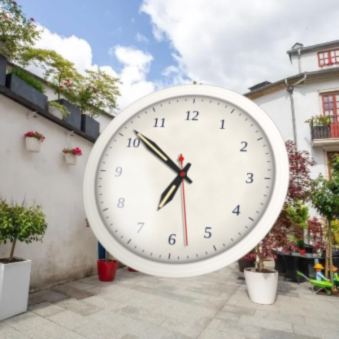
6,51,28
